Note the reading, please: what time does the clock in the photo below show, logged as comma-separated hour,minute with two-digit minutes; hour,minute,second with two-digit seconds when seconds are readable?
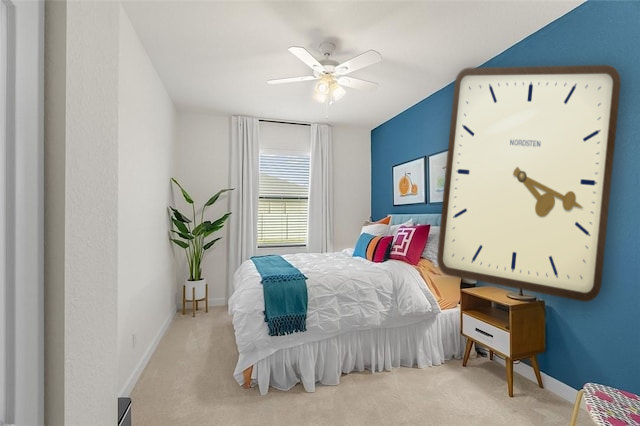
4,18
